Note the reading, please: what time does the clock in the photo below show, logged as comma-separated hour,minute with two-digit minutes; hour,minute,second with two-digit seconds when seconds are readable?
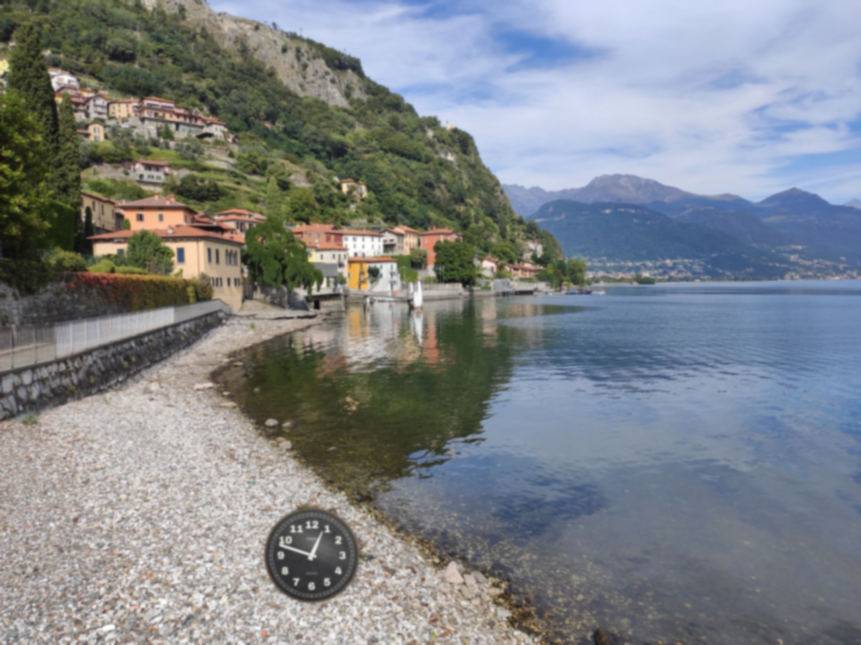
12,48
